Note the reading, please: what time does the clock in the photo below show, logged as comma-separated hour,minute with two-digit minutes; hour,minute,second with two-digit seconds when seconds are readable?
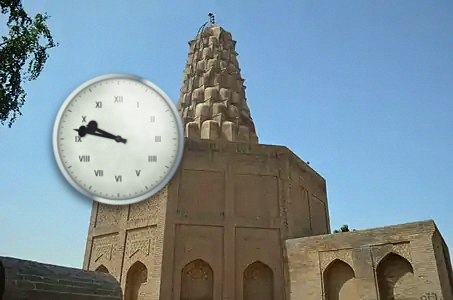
9,47
